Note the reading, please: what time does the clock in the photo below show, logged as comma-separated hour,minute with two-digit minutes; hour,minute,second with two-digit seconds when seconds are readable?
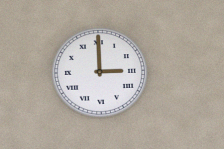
3,00
